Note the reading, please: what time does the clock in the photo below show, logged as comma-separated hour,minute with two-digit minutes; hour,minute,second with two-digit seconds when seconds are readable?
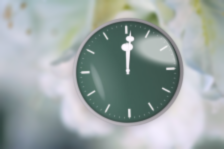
12,01
